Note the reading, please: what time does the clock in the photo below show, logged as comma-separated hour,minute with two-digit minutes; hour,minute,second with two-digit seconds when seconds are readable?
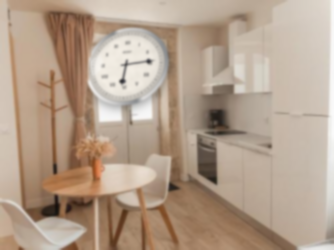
6,14
